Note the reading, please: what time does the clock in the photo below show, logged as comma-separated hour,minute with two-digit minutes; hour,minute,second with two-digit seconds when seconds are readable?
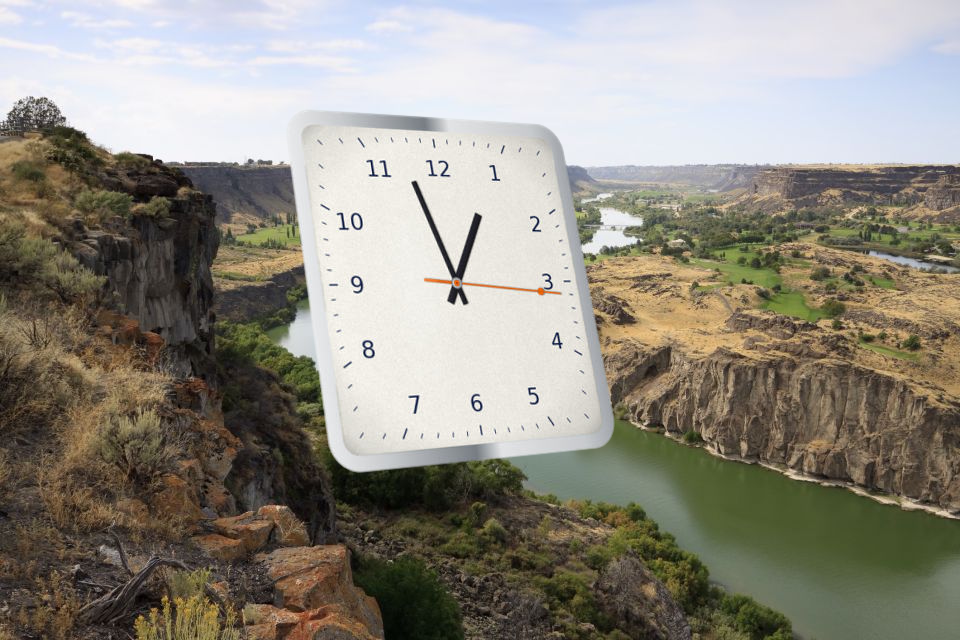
12,57,16
